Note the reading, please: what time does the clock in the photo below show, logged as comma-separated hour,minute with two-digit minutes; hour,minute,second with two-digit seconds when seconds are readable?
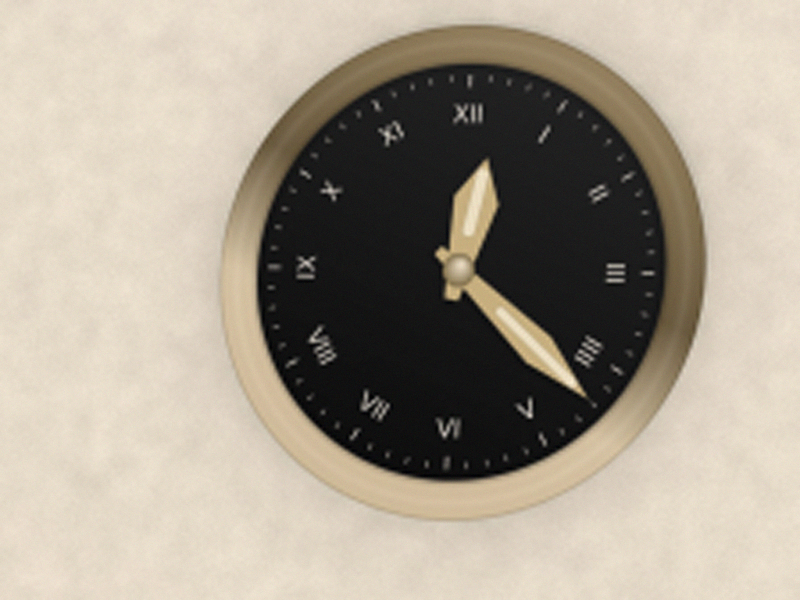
12,22
